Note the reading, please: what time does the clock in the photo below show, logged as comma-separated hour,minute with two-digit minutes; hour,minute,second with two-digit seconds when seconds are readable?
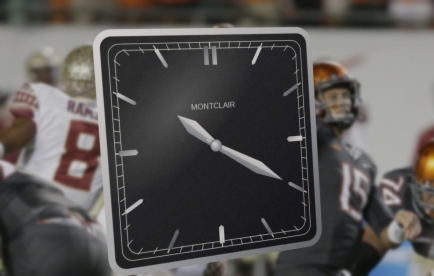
10,20
